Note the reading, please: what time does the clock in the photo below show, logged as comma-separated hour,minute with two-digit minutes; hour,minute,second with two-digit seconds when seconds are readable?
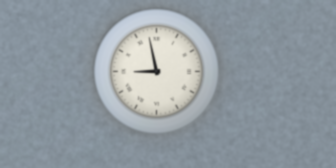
8,58
